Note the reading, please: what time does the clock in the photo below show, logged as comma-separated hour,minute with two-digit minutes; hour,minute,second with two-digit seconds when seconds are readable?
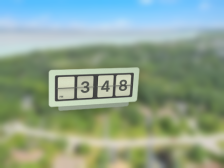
3,48
